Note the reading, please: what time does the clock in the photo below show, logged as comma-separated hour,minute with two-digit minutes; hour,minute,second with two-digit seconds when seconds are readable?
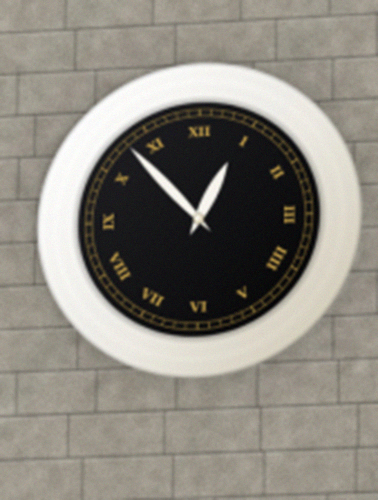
12,53
